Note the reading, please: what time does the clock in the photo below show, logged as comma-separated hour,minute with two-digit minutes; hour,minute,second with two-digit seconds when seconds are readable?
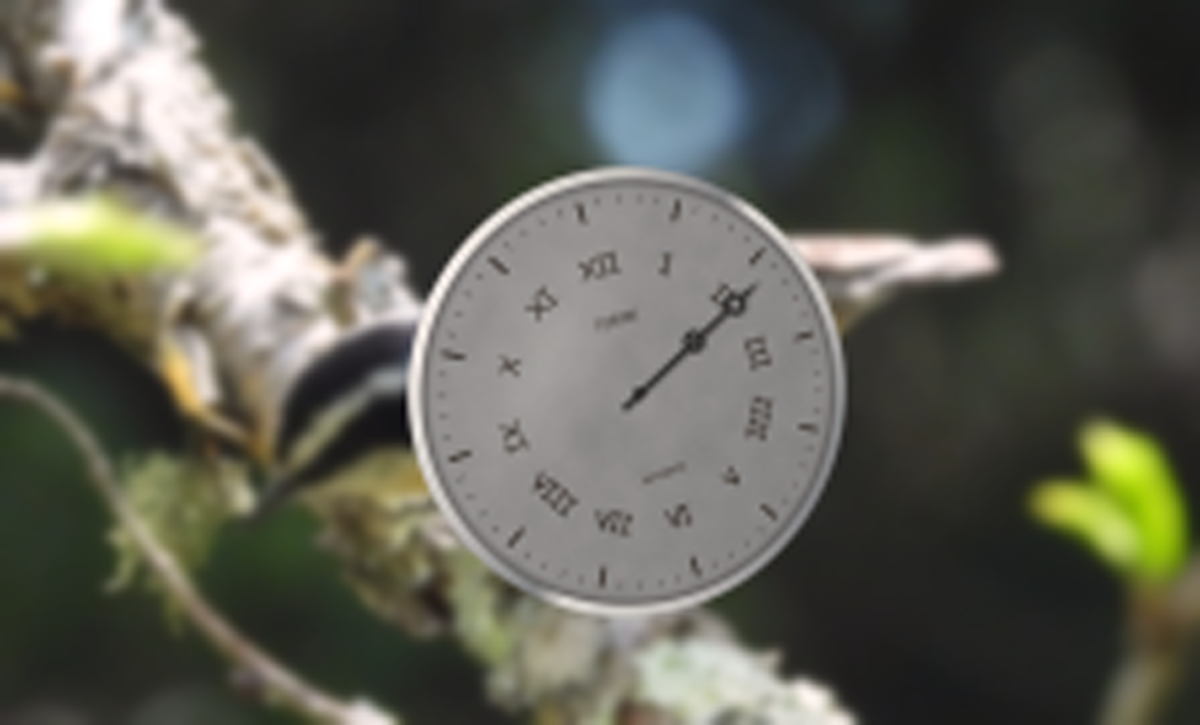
2,11
